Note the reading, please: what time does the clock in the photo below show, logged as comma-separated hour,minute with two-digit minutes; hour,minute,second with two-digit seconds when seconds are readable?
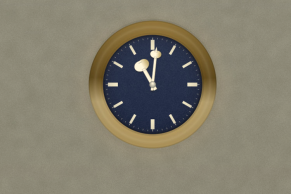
11,01
